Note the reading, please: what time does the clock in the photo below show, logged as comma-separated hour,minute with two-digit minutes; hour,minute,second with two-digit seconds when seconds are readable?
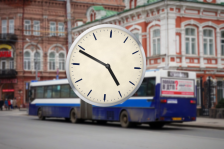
4,49
